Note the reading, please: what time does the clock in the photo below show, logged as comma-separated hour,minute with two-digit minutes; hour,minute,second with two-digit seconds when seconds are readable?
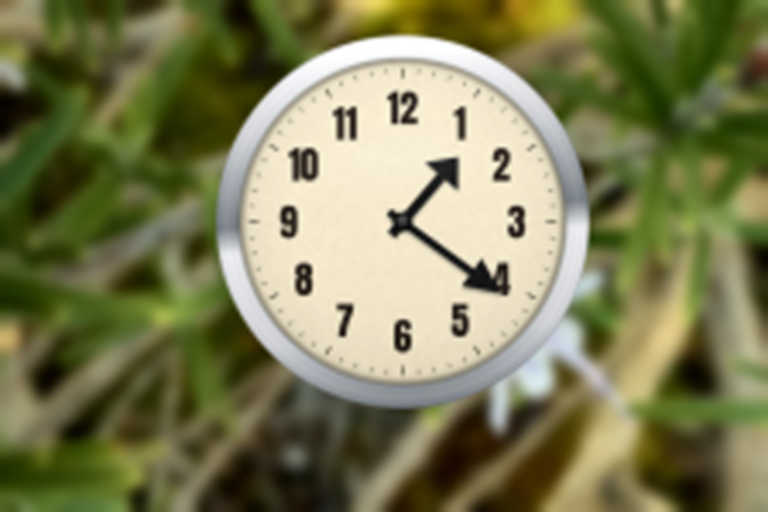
1,21
